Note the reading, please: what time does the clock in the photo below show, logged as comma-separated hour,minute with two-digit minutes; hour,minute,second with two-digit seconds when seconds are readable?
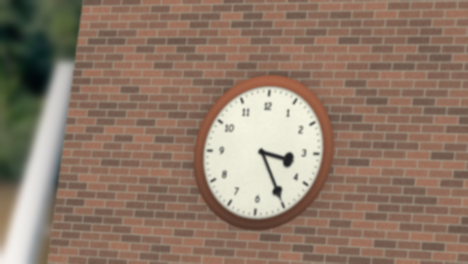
3,25
